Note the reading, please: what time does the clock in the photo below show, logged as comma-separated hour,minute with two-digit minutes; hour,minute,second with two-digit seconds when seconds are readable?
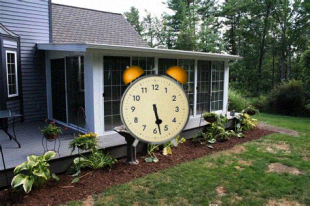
5,28
